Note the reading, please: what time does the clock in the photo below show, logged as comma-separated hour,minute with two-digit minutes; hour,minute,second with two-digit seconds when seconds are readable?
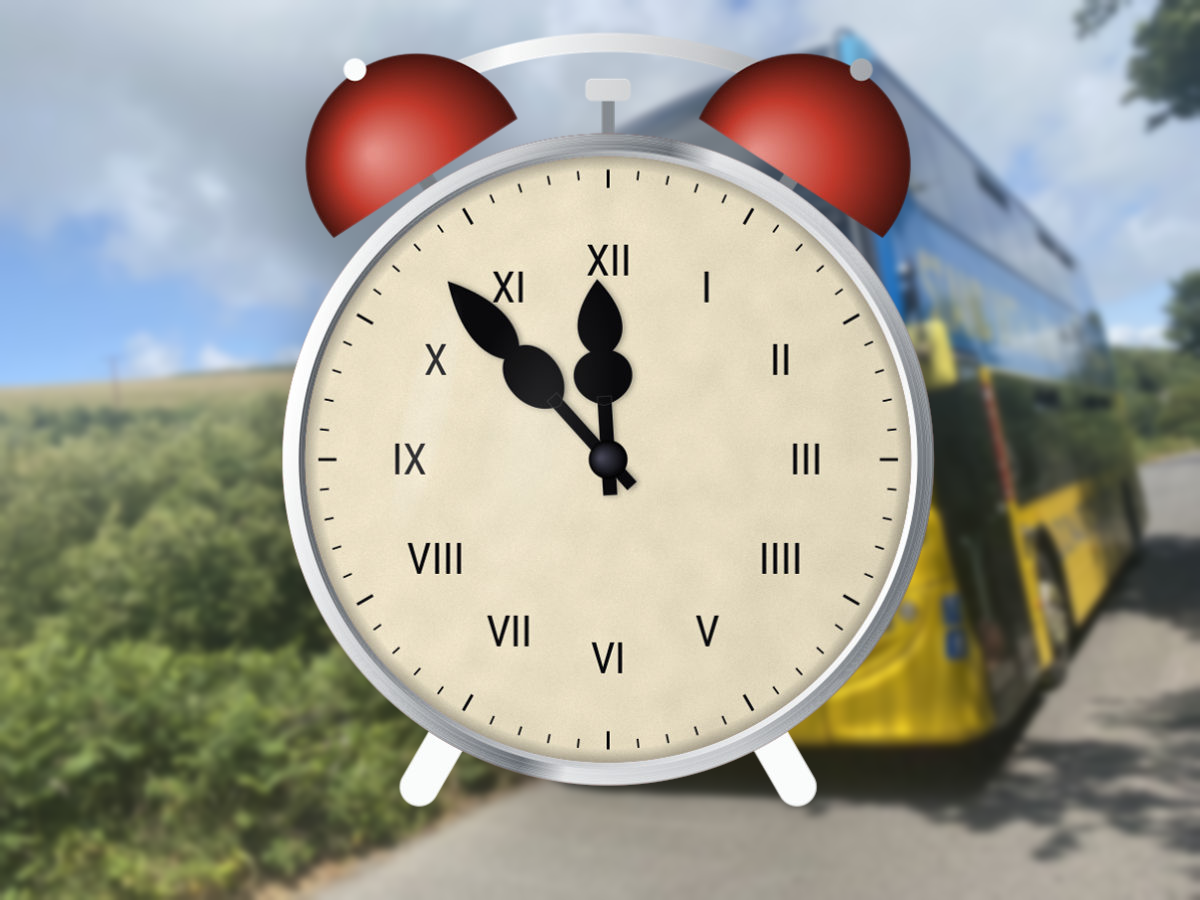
11,53
